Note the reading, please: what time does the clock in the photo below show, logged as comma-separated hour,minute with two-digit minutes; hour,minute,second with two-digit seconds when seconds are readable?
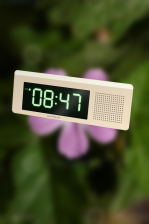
8,47
